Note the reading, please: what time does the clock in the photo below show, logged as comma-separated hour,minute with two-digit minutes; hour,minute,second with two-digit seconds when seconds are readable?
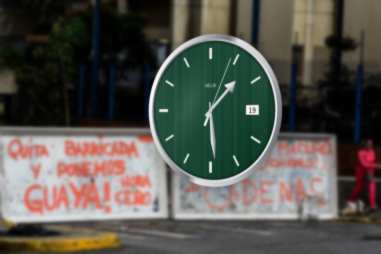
1,29,04
